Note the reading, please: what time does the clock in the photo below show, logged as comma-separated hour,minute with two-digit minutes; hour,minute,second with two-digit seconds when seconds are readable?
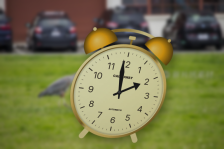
1,59
